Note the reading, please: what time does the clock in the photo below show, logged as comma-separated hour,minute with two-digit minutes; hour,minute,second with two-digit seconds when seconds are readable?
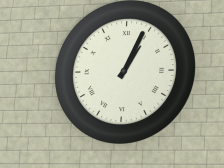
1,04
